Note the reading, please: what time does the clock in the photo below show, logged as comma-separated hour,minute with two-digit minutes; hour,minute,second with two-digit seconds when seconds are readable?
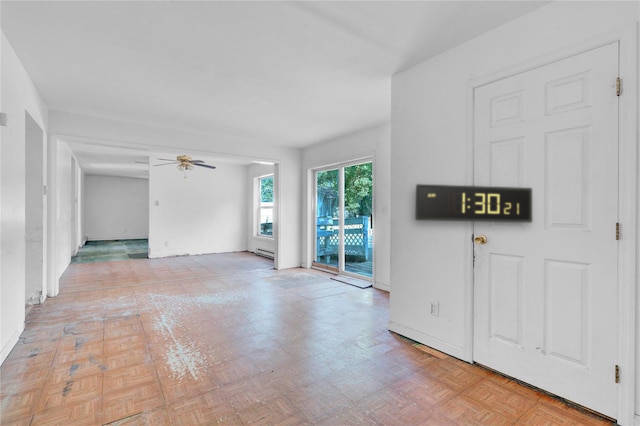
1,30,21
